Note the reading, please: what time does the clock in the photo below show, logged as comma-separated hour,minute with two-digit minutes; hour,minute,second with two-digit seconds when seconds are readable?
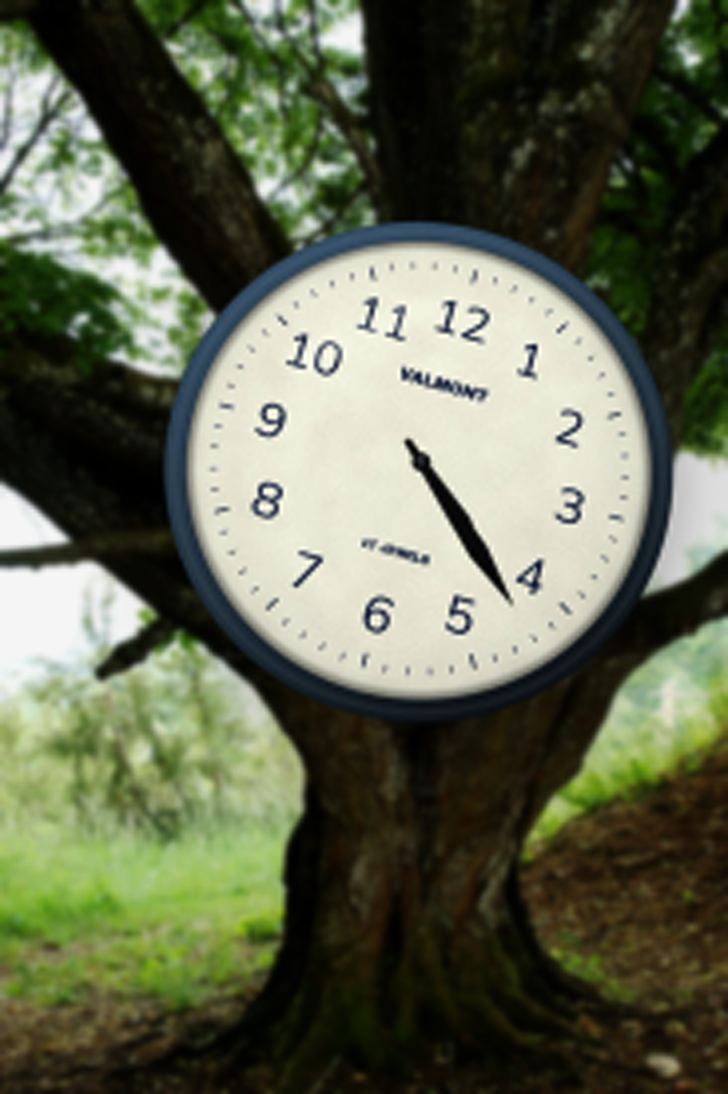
4,22
